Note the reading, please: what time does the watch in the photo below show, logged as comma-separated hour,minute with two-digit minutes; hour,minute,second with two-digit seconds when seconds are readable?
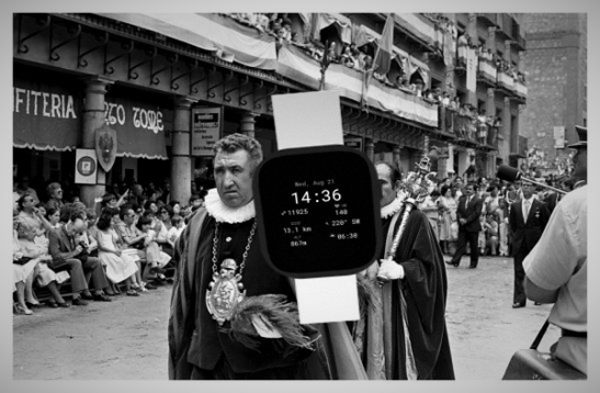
14,36
